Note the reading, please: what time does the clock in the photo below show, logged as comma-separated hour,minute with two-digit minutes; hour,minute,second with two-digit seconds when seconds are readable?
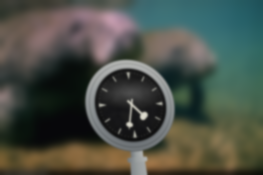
4,32
